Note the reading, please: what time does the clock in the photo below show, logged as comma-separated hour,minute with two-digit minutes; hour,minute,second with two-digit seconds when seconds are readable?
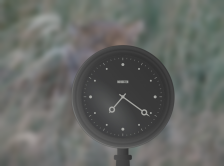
7,21
